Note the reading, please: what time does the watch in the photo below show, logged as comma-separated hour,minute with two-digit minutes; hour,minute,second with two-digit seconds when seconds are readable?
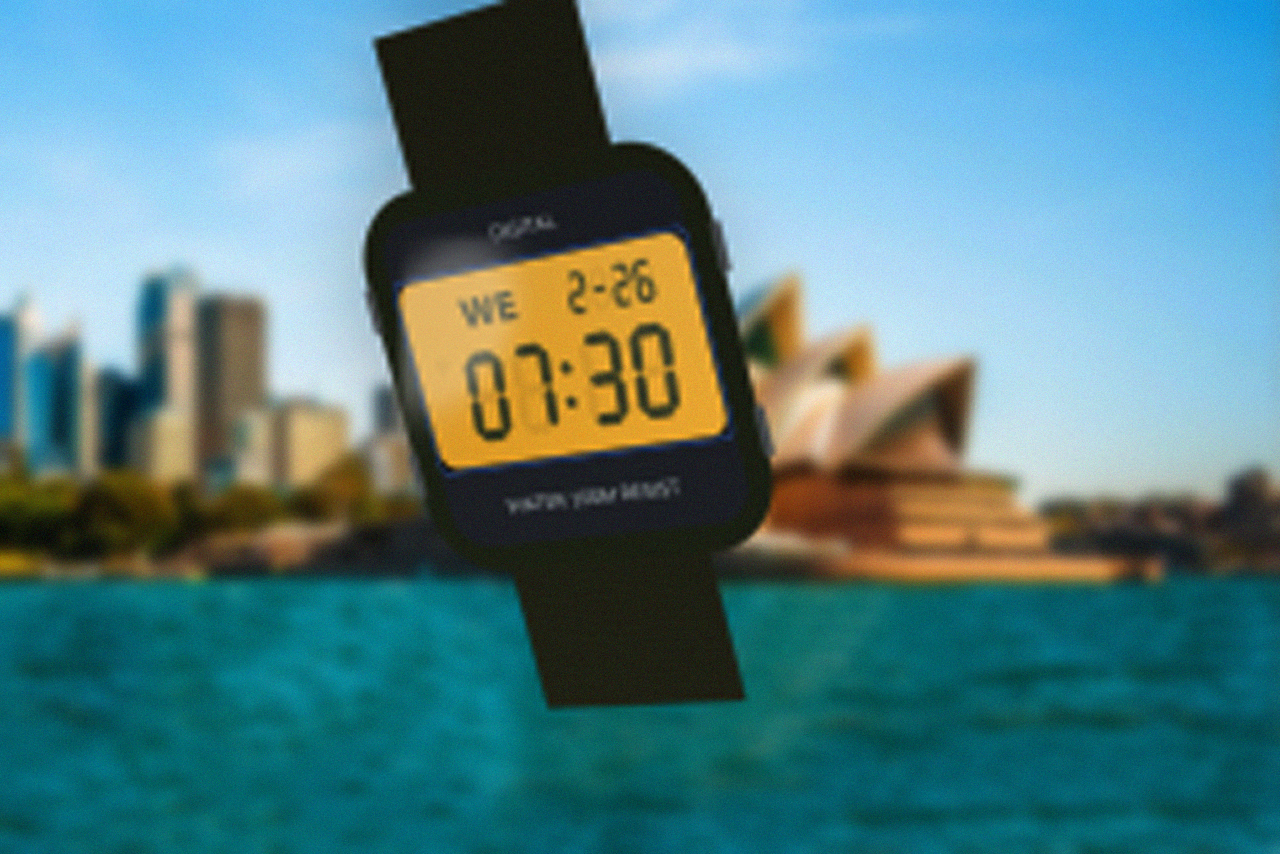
7,30
